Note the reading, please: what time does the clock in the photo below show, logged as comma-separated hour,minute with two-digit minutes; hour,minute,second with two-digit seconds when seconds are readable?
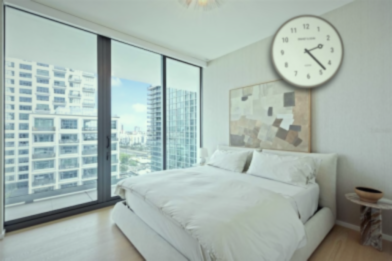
2,23
